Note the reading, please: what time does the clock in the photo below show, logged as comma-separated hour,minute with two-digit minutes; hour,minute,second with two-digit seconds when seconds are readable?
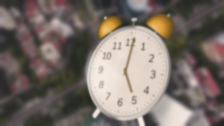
5,01
